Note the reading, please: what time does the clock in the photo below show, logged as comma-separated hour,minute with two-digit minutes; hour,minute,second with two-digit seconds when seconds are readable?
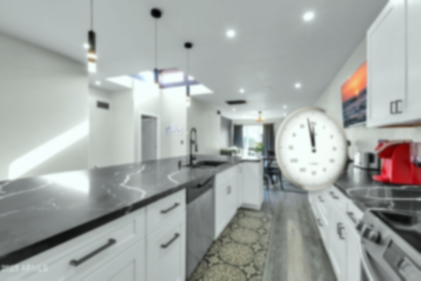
11,58
